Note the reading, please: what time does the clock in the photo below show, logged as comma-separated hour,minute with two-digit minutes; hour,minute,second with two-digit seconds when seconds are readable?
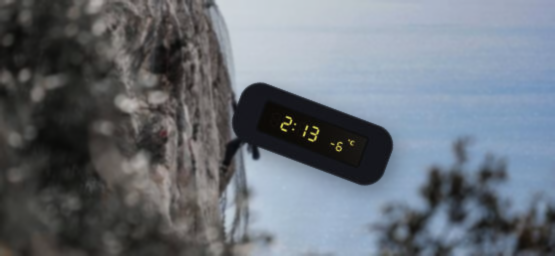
2,13
